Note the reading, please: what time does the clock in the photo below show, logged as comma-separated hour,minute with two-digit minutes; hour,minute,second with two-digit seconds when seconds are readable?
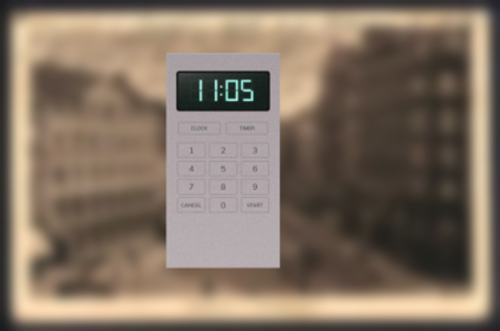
11,05
